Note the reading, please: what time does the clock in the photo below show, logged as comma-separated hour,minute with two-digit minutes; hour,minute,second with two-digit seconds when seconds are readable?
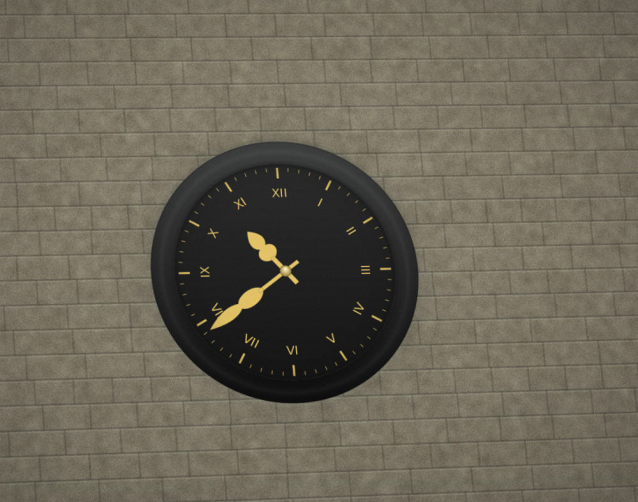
10,39
